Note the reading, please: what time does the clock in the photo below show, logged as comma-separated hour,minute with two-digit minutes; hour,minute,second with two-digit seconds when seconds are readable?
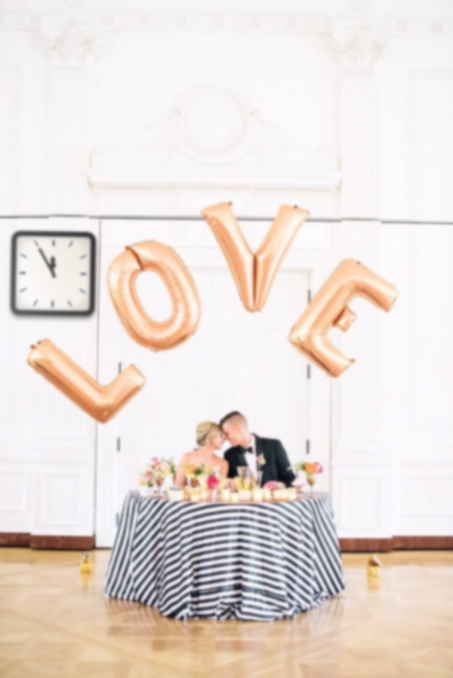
11,55
